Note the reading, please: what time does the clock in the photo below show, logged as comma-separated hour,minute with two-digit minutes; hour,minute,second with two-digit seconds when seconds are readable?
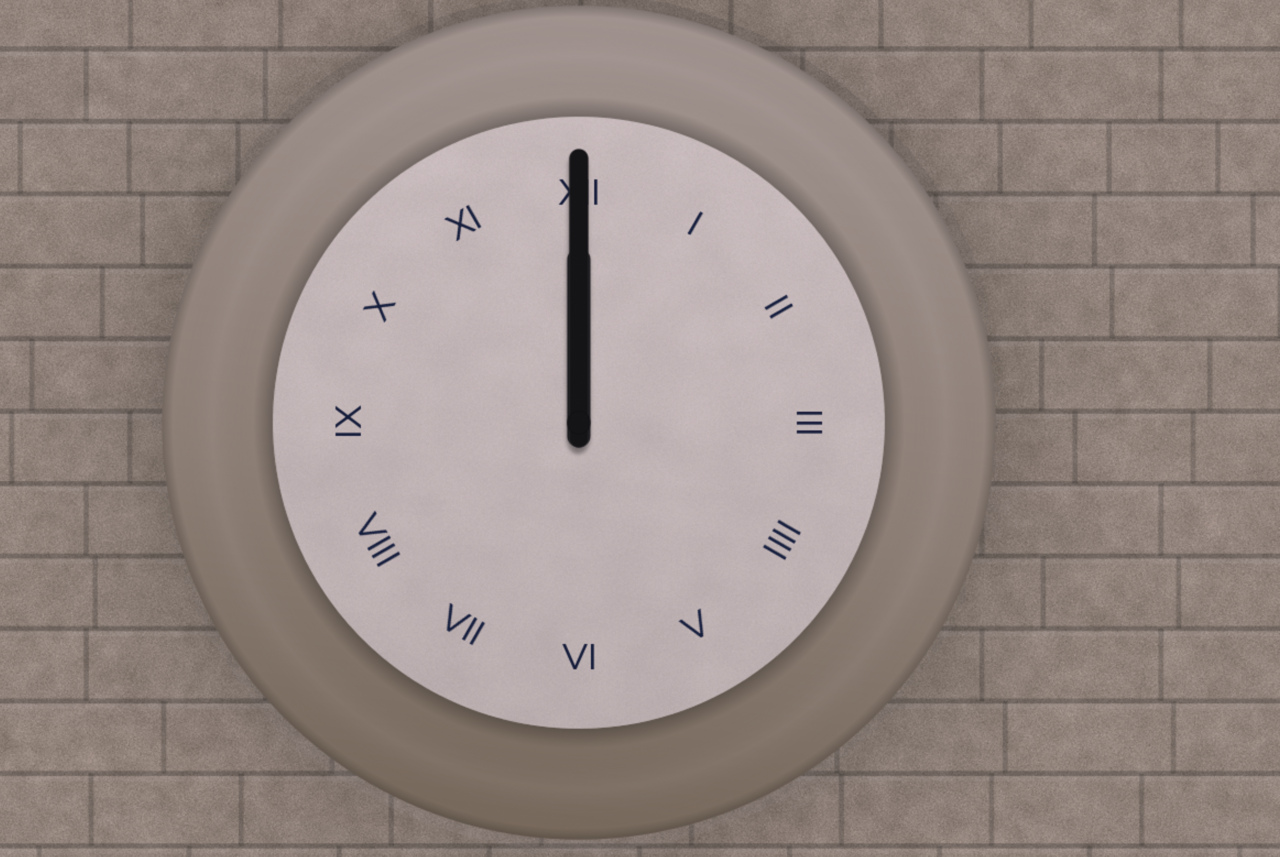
12,00
